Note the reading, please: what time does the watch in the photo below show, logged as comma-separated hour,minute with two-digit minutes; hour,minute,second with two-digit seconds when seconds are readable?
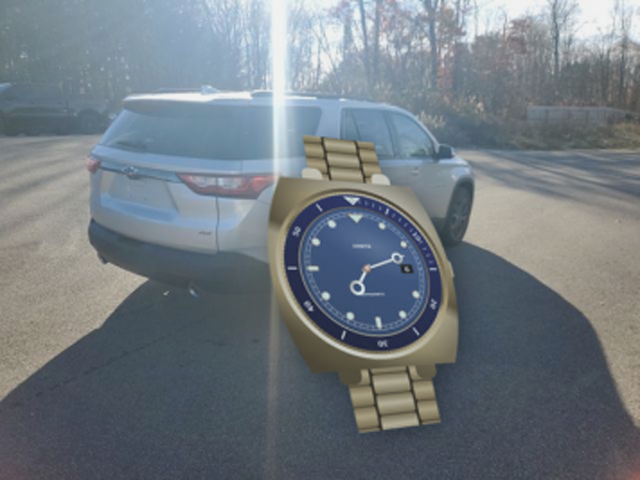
7,12
